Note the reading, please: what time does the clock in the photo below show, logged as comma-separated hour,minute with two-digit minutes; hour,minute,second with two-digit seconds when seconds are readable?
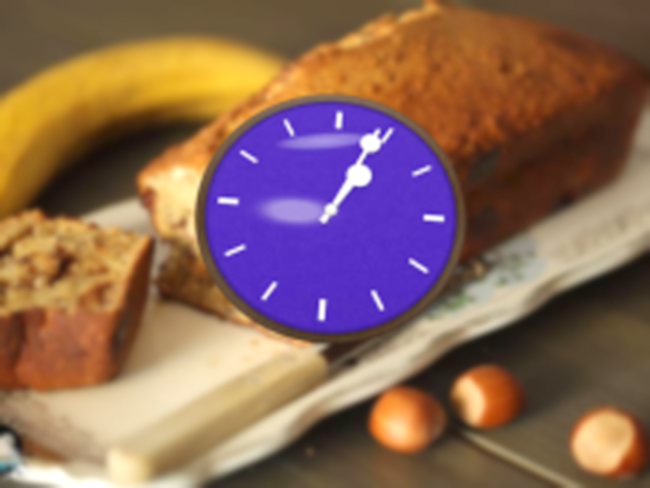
1,04
